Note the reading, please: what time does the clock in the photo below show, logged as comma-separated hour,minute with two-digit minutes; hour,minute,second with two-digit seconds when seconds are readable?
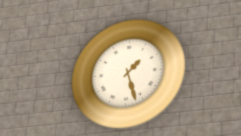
1,27
